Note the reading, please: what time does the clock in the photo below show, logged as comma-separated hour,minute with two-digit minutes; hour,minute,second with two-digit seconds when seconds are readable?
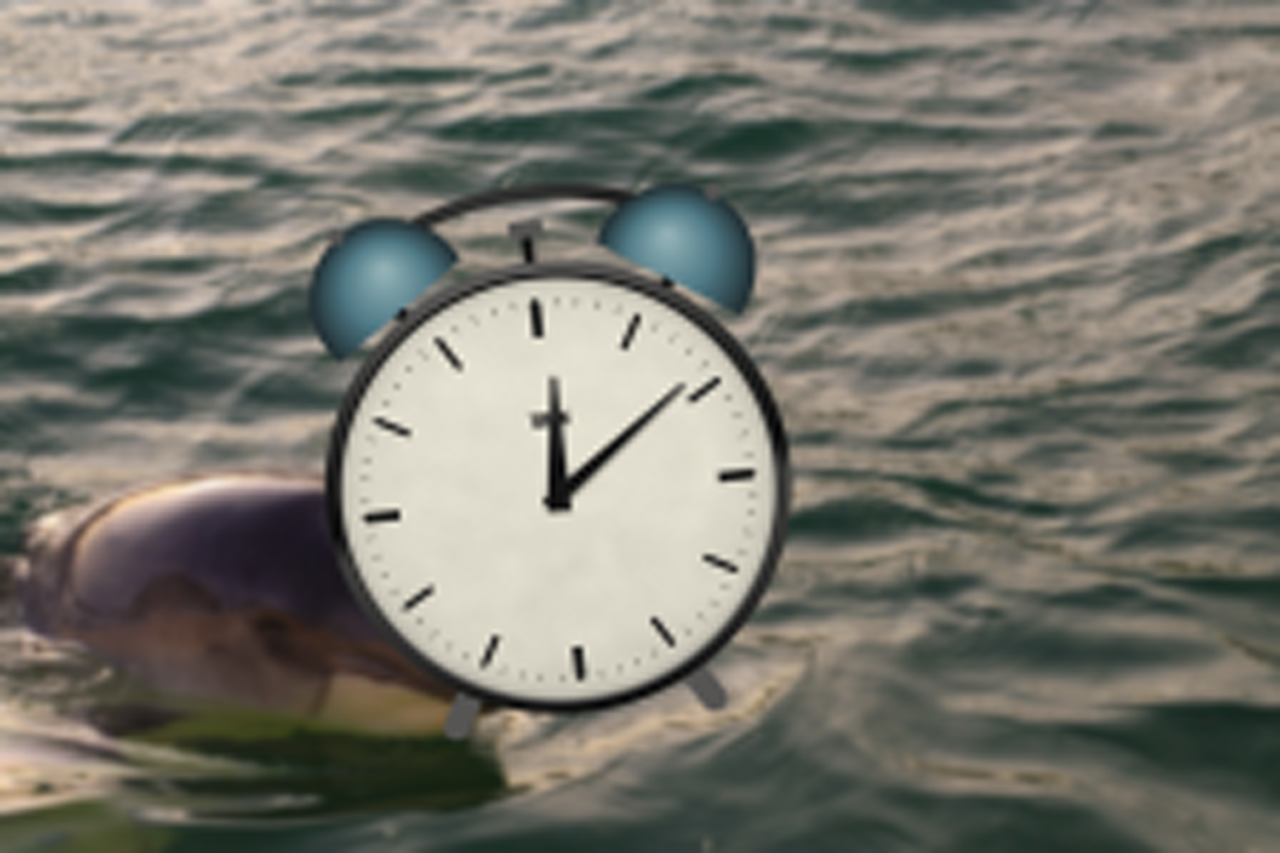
12,09
